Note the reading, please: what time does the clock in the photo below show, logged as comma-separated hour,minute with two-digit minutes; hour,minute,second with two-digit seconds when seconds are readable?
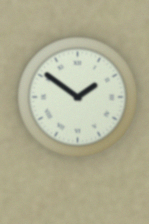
1,51
